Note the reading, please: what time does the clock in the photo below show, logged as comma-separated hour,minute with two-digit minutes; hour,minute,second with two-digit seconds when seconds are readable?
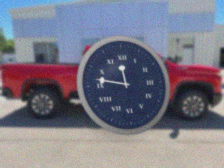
11,47
